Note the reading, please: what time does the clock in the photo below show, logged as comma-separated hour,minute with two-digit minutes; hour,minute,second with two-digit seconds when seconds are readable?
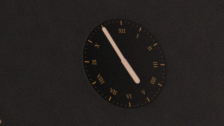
4,55
